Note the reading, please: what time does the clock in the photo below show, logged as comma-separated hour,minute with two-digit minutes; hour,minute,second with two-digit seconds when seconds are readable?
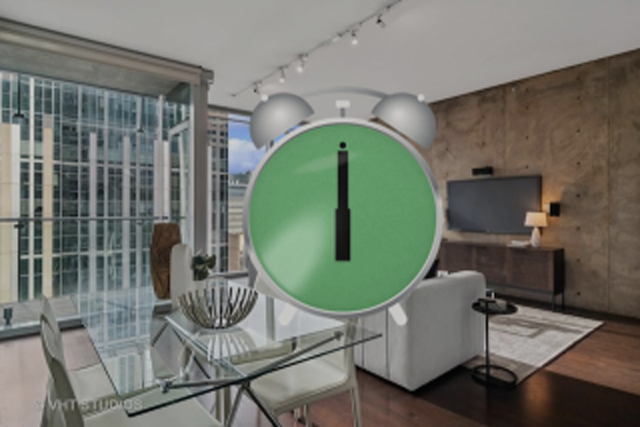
6,00
